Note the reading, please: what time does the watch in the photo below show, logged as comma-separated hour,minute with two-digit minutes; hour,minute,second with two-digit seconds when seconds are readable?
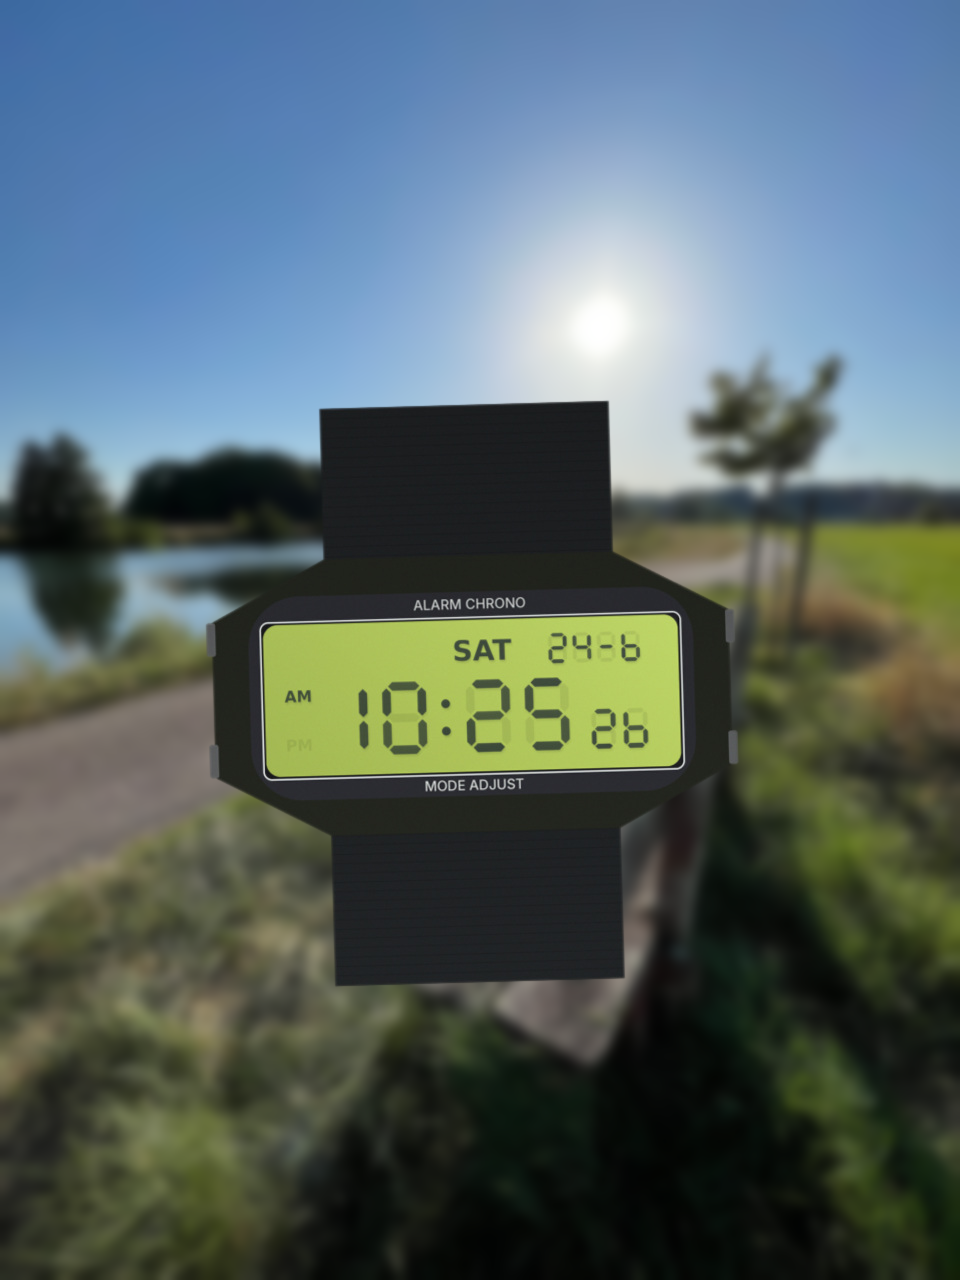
10,25,26
